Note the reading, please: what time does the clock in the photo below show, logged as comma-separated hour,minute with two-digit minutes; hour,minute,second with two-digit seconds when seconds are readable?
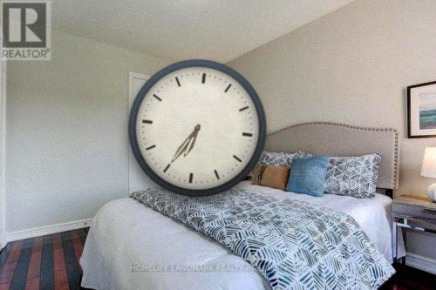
6,35
